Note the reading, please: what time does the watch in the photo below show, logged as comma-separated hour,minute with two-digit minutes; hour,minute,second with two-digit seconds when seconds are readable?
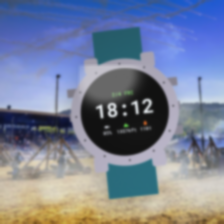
18,12
